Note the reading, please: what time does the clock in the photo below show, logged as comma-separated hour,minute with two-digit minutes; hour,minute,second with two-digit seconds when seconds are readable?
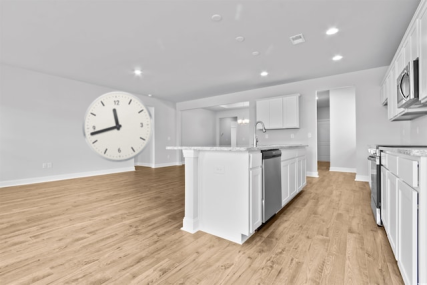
11,43
